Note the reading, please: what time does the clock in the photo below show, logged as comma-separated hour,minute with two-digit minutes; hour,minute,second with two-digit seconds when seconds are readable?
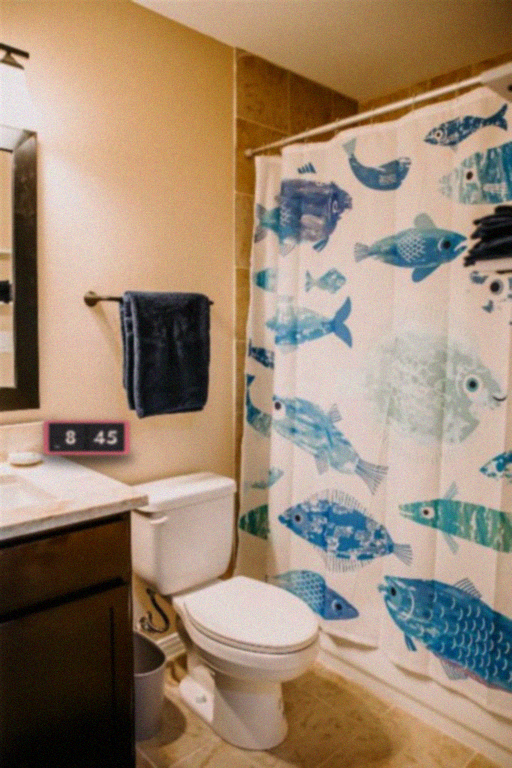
8,45
